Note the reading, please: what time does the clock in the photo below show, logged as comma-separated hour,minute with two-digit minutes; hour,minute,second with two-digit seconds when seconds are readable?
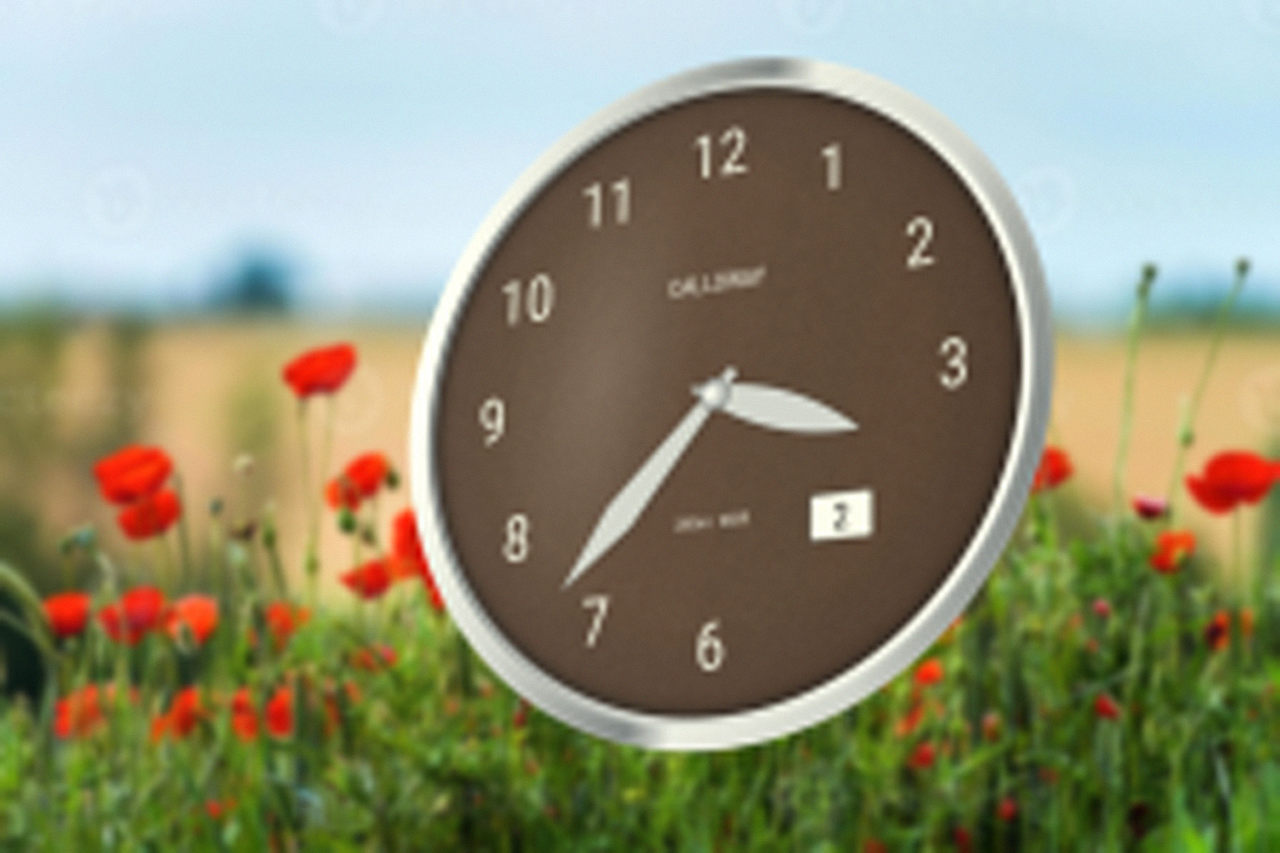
3,37
